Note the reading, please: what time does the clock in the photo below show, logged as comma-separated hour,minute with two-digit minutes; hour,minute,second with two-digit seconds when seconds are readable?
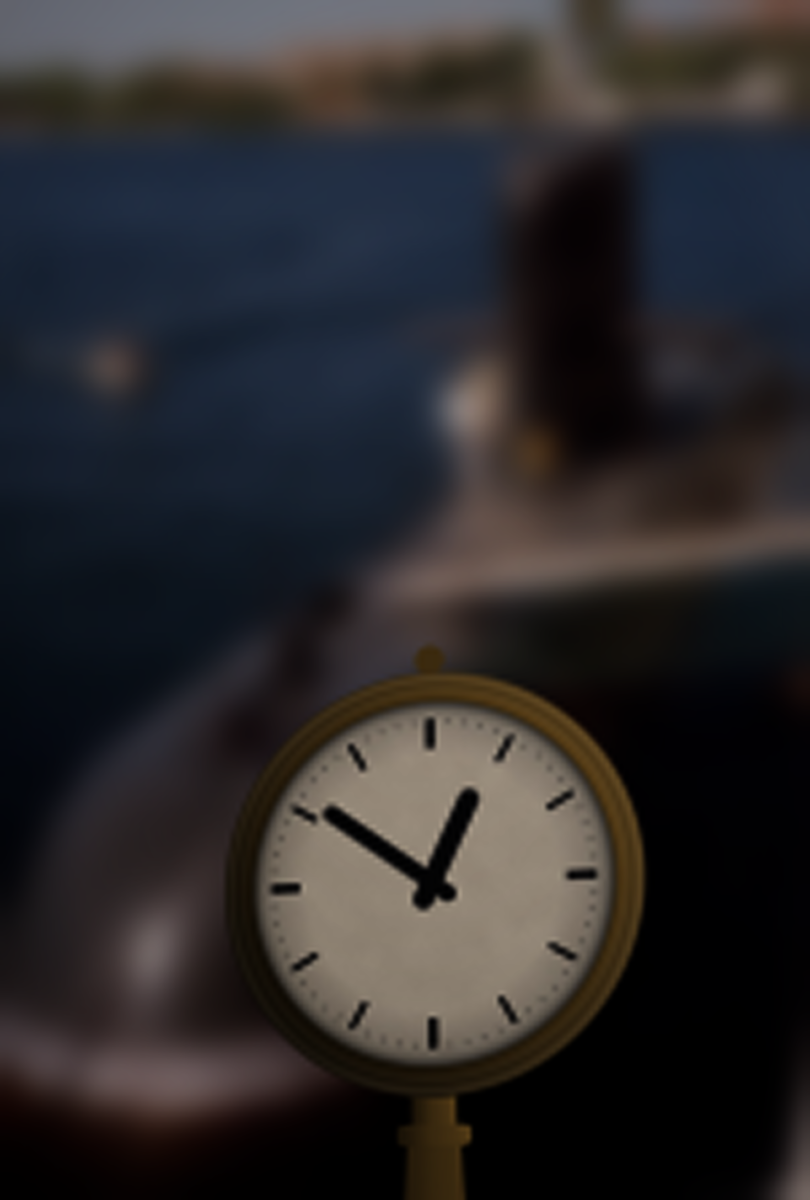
12,51
